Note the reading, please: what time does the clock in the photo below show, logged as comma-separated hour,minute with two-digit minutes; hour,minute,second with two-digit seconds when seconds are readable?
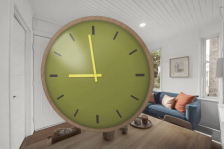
8,59
